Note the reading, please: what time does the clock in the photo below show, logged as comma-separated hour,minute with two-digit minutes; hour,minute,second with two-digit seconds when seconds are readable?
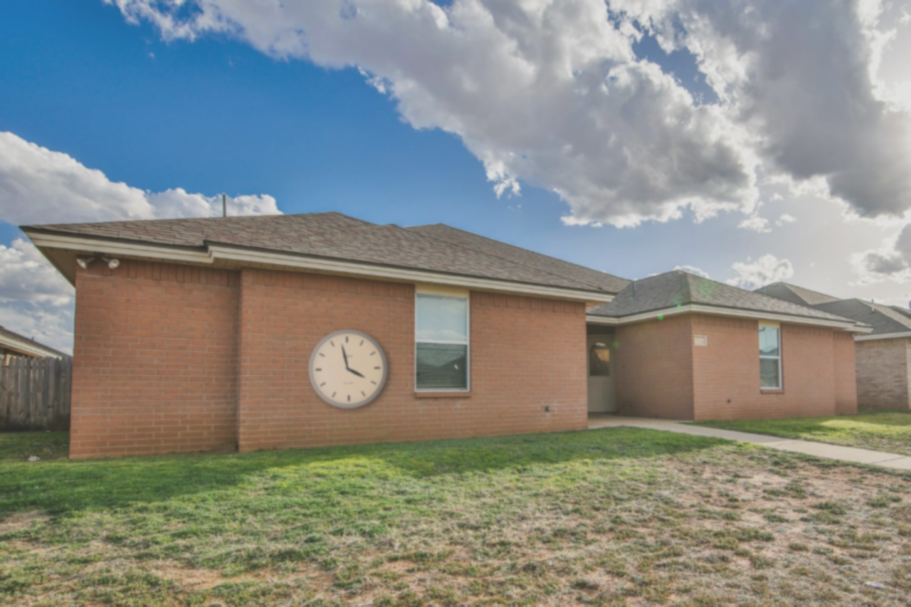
3,58
